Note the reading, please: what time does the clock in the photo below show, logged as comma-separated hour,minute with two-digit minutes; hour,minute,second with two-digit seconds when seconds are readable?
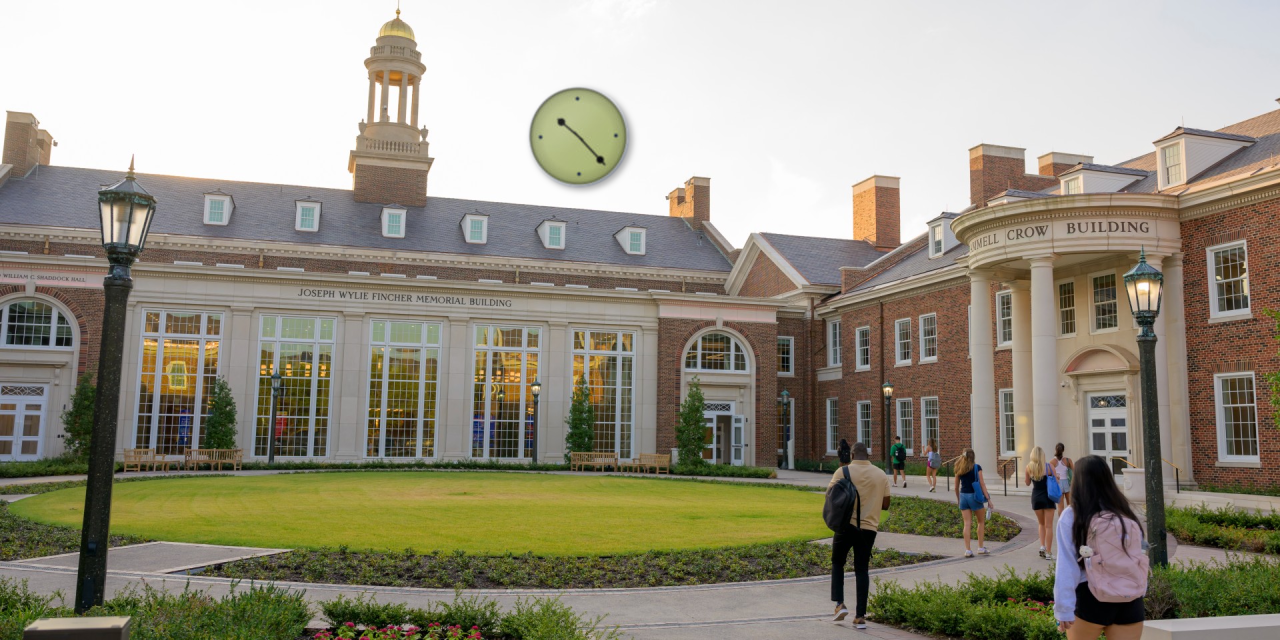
10,23
